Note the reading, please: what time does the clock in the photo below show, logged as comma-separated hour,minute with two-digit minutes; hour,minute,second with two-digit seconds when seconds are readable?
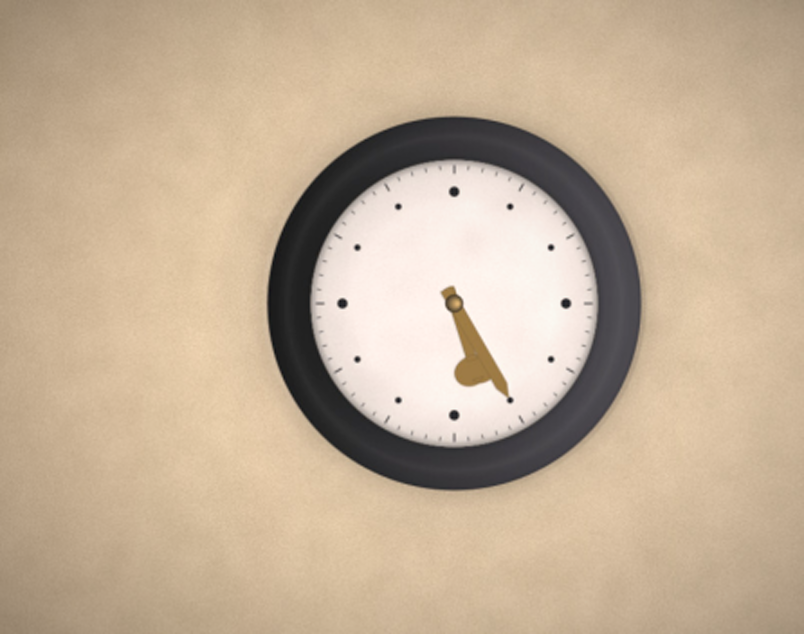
5,25
